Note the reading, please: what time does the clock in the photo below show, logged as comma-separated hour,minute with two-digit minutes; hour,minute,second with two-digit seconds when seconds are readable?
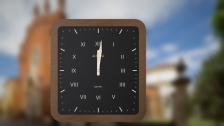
12,01
